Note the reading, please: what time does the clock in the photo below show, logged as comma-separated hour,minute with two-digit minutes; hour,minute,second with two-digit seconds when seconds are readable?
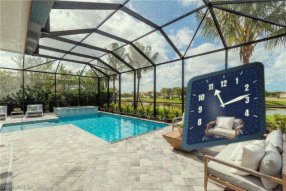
11,13
